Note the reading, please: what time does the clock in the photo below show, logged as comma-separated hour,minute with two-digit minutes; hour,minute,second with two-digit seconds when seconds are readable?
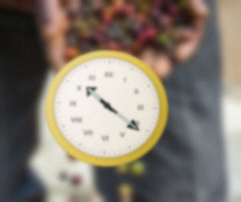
10,21
